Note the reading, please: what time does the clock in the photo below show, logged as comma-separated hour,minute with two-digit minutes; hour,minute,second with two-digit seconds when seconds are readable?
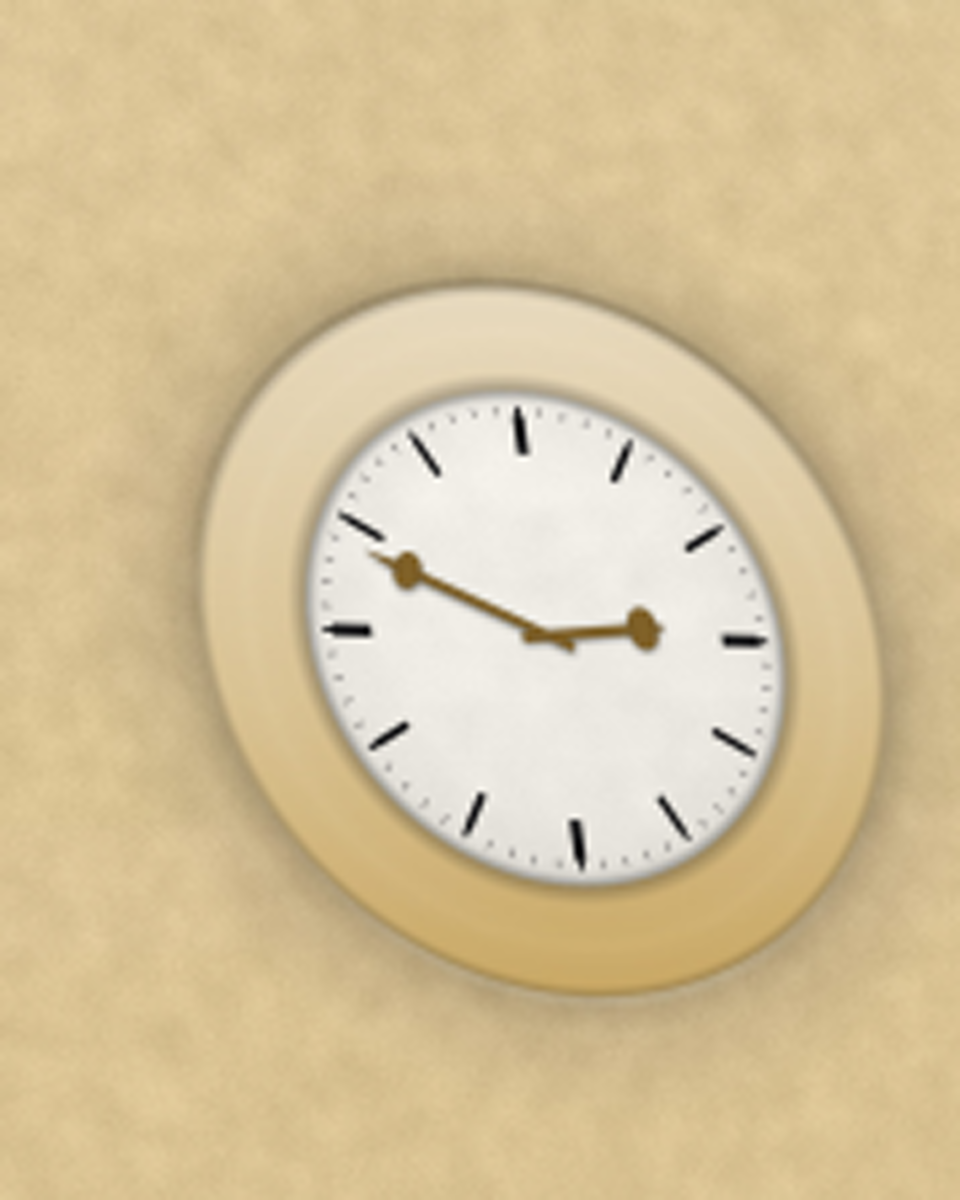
2,49
